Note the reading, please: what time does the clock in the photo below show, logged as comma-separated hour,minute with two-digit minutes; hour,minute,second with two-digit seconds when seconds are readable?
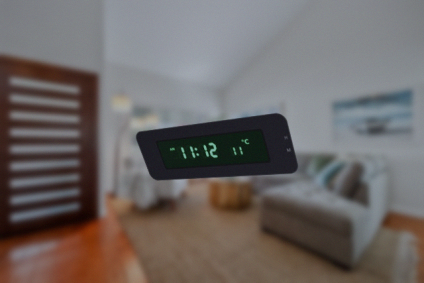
11,12
